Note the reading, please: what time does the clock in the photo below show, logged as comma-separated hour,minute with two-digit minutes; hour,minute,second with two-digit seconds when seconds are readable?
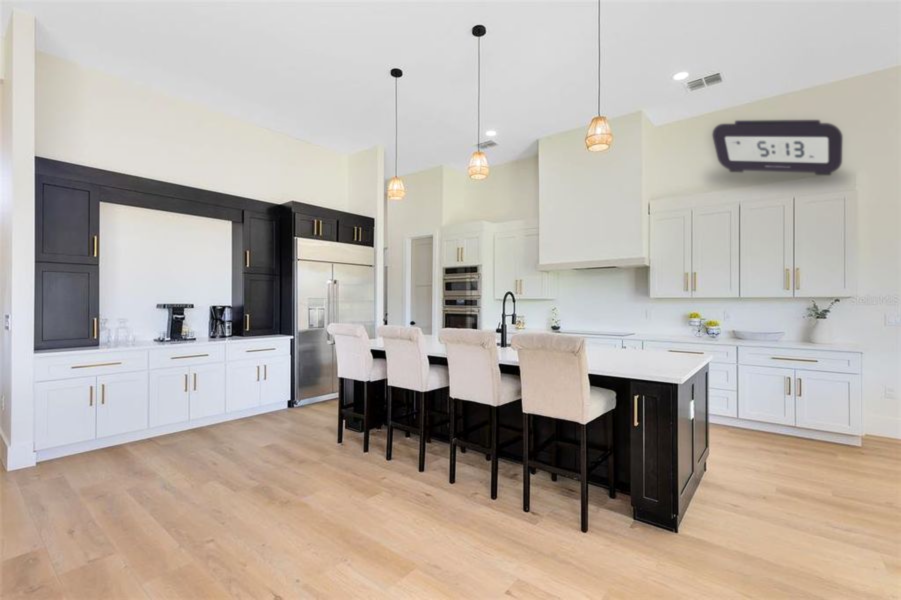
5,13
